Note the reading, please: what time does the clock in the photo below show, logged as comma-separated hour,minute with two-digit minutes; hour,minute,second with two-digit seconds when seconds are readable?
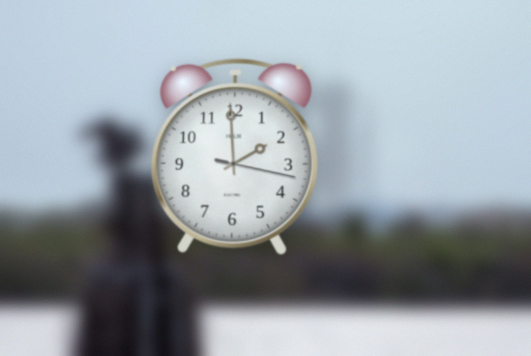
1,59,17
